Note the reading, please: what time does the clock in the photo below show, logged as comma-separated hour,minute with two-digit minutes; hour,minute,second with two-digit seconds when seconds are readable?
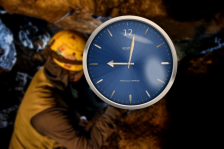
9,02
